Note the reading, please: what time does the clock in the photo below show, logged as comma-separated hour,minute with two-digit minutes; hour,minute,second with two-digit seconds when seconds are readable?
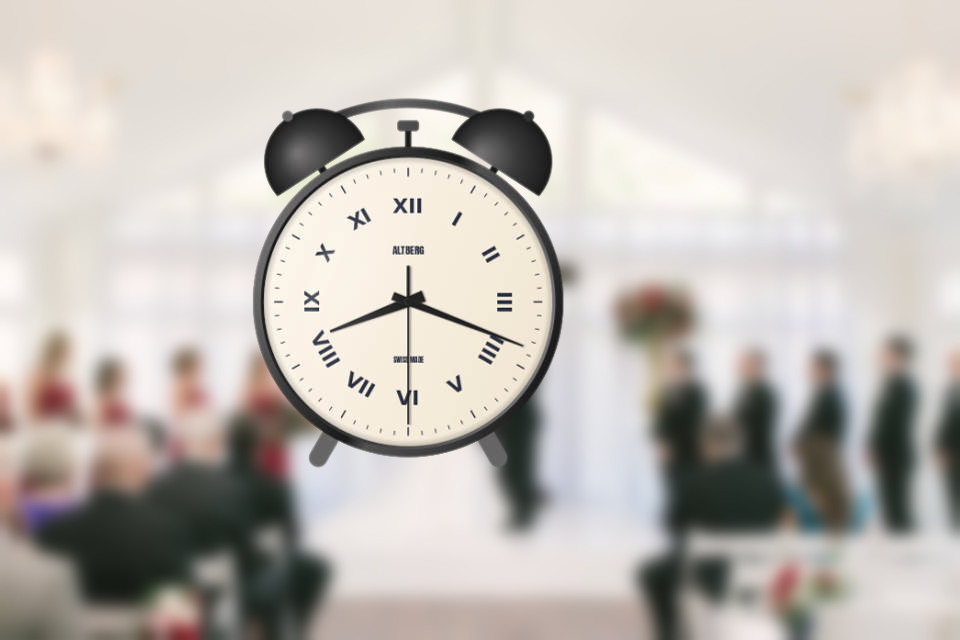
8,18,30
